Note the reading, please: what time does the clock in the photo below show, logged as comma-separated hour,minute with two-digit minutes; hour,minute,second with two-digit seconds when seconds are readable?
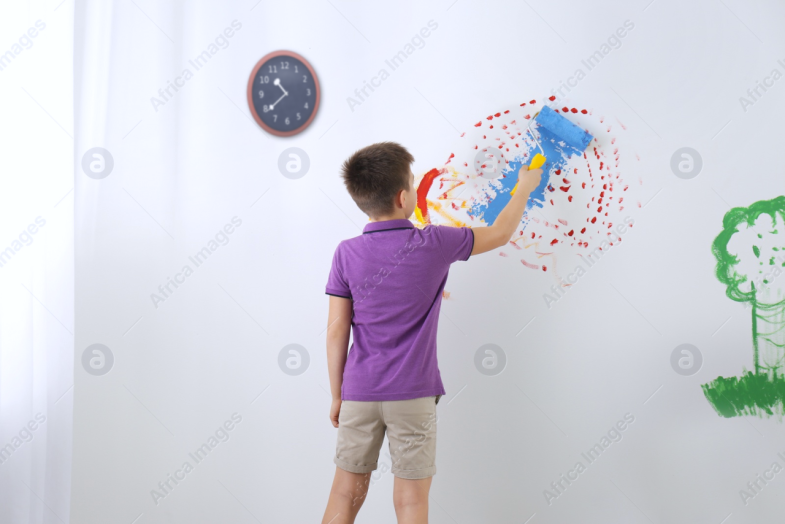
10,39
